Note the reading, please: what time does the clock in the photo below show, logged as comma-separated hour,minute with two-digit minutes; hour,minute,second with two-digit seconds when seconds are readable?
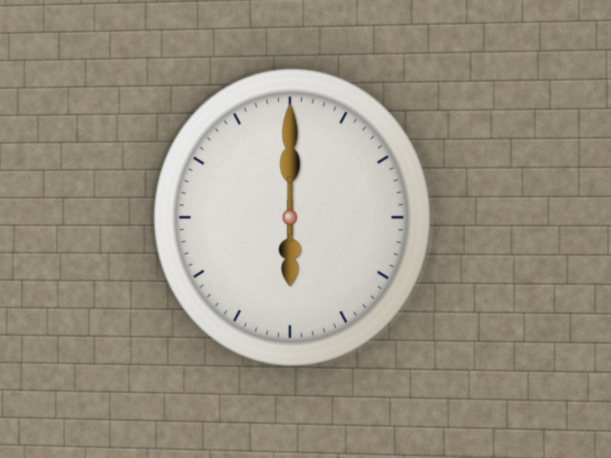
6,00
